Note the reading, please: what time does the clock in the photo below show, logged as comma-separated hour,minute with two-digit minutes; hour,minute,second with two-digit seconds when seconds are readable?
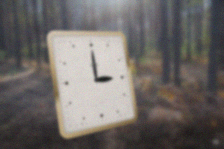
3,00
